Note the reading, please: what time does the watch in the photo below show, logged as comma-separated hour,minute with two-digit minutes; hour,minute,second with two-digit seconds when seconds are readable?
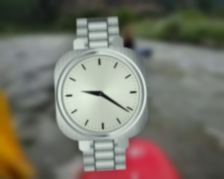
9,21
